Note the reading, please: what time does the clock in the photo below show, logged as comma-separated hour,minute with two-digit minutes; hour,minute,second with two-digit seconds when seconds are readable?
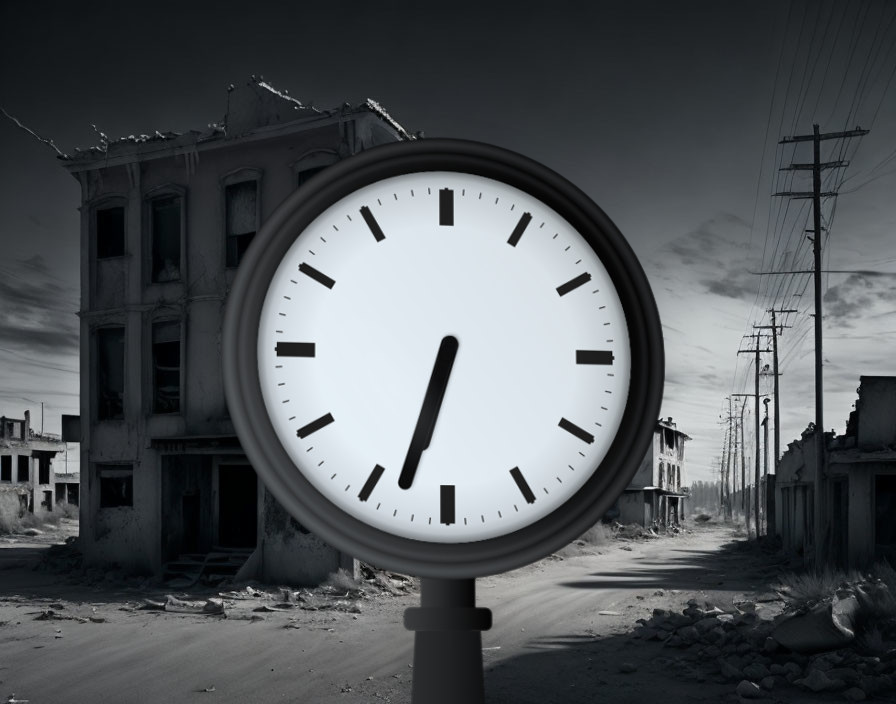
6,33
